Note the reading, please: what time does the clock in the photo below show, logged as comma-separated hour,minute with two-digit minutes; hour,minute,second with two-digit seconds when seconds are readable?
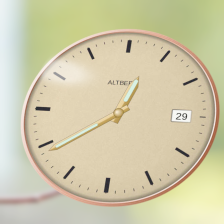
12,39
